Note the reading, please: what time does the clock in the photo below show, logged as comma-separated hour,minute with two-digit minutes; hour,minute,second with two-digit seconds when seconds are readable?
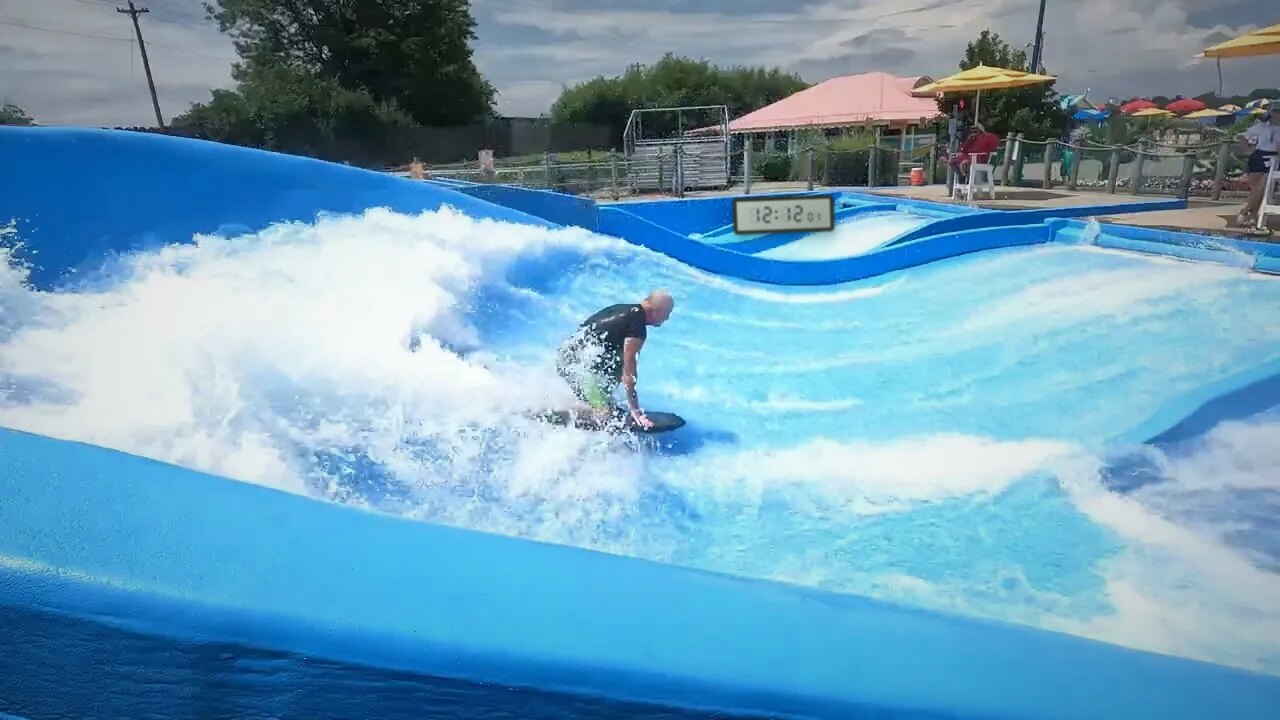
12,12
